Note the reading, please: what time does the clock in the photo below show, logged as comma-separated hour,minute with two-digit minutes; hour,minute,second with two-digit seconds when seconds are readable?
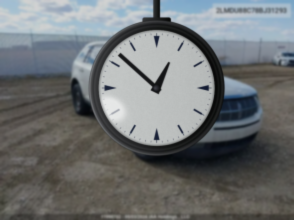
12,52
